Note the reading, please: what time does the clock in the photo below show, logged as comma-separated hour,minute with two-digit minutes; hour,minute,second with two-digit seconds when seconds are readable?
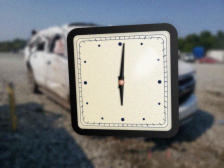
6,01
